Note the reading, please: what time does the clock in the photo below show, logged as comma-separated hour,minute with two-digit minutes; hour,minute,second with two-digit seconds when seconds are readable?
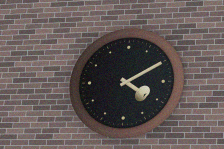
4,10
